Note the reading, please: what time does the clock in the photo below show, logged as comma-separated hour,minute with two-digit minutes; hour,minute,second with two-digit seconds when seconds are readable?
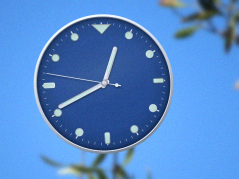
12,40,47
